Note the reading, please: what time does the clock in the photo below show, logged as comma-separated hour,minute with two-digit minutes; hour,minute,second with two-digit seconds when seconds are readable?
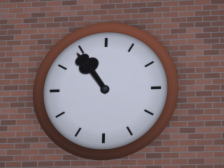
10,54
